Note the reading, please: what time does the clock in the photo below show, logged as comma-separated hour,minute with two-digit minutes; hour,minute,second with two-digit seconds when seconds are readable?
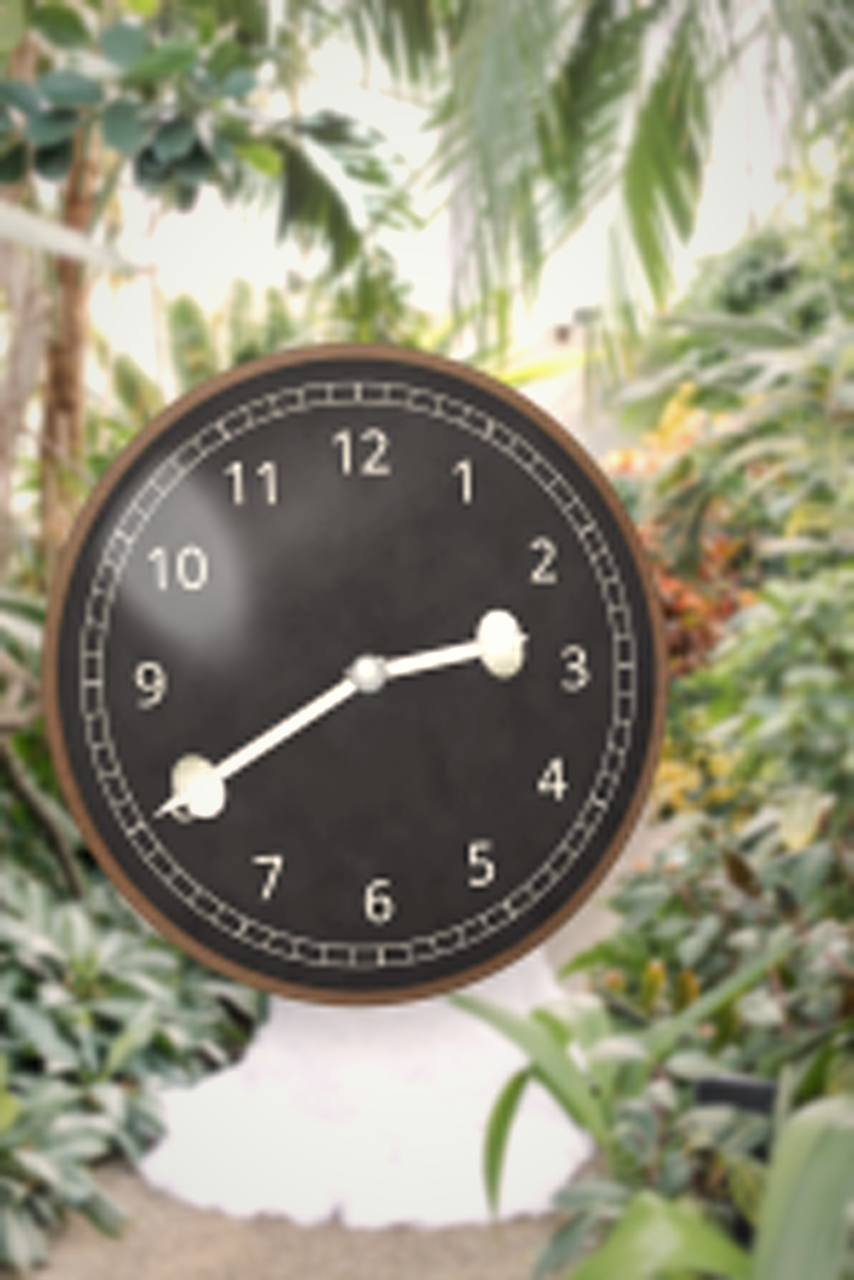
2,40
